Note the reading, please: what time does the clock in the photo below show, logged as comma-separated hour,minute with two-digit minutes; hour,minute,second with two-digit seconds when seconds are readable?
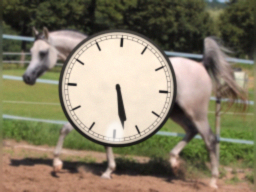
5,28
